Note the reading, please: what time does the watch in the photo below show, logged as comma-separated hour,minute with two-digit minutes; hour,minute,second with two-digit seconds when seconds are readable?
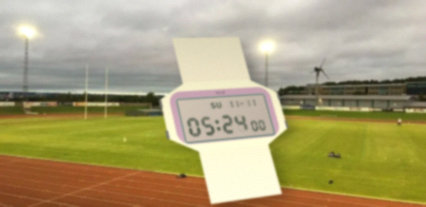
5,24
